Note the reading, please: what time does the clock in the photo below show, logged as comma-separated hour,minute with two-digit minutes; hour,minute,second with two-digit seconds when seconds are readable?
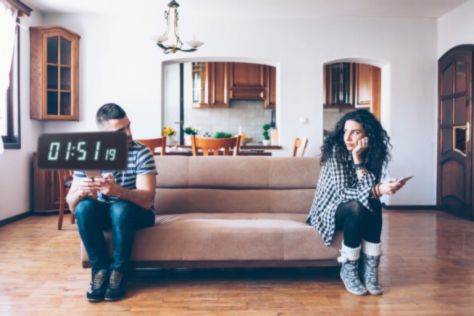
1,51
